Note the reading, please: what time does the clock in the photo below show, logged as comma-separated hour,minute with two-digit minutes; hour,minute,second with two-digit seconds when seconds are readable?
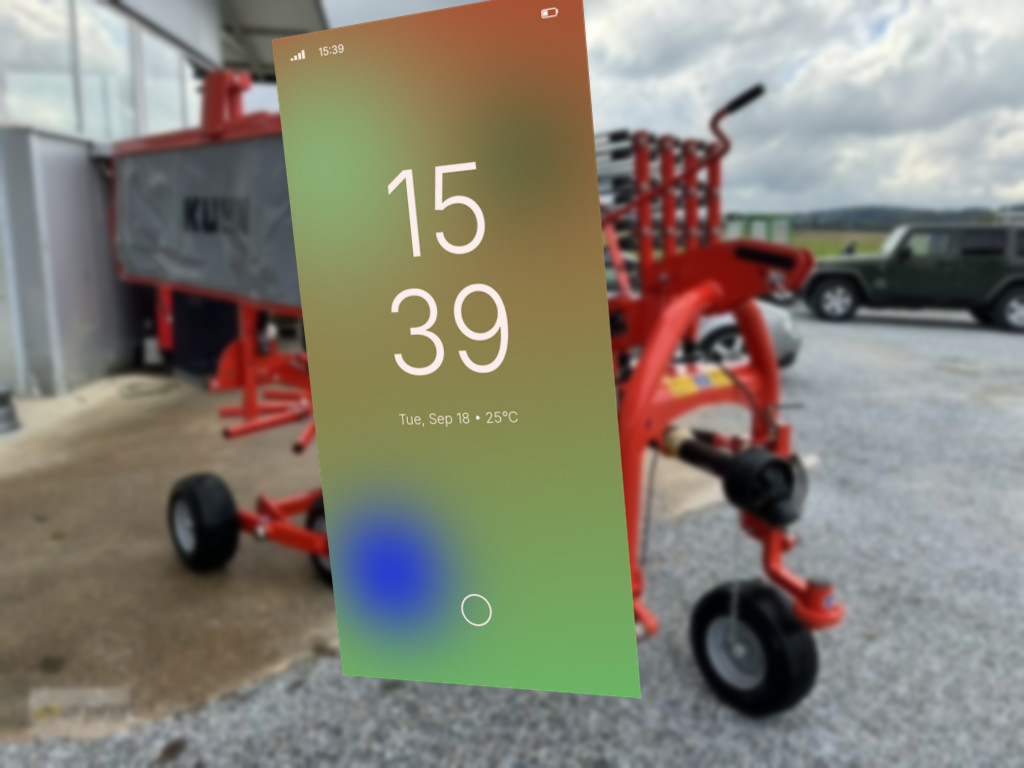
15,39
